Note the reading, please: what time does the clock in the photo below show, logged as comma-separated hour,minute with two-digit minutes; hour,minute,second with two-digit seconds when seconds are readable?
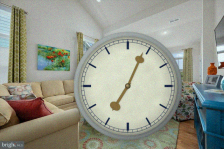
7,04
